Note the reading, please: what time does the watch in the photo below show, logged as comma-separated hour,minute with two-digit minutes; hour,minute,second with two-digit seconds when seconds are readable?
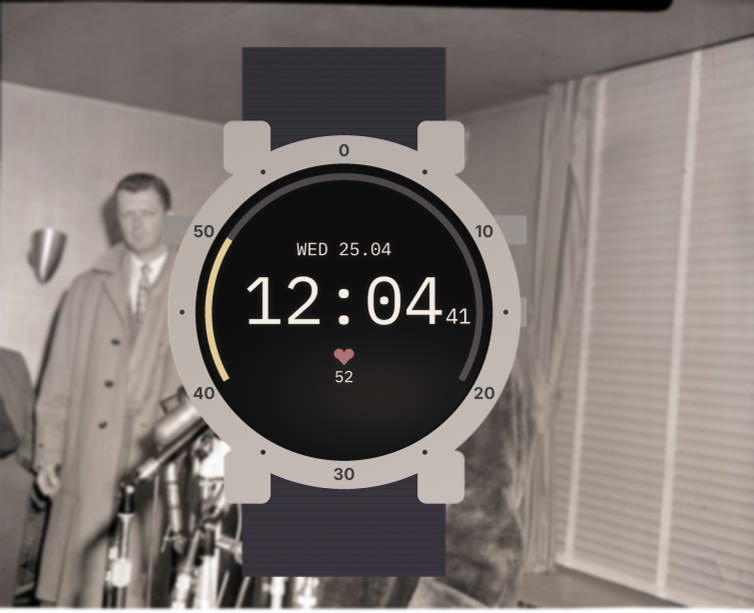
12,04,41
